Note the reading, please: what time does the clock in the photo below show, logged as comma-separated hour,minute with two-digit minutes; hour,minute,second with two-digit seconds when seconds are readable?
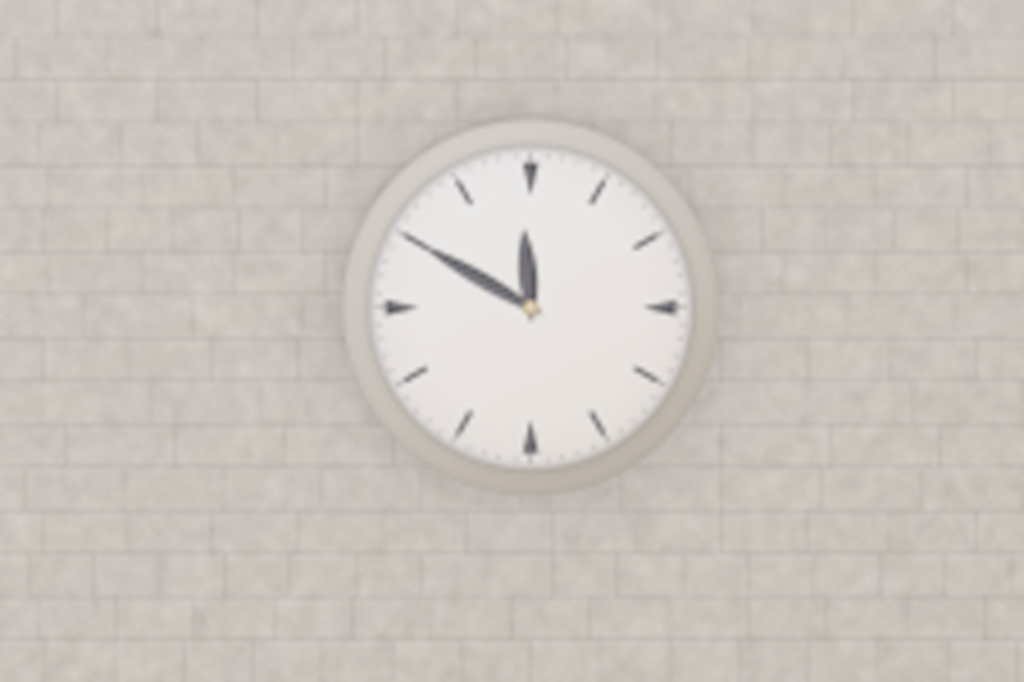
11,50
